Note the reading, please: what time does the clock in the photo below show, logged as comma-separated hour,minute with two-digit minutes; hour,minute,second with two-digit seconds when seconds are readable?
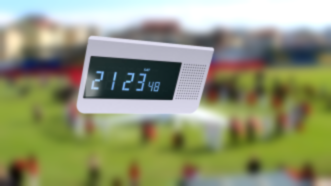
21,23,48
